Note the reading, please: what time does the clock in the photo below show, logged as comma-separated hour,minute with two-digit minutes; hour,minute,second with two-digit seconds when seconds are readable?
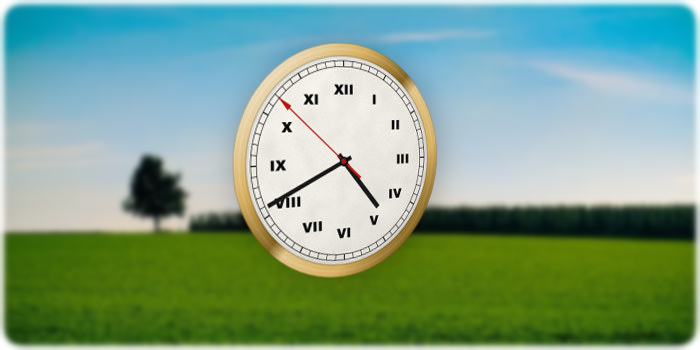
4,40,52
